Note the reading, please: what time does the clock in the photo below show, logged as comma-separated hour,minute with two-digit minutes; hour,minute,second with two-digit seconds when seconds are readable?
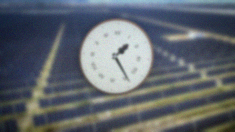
1,24
